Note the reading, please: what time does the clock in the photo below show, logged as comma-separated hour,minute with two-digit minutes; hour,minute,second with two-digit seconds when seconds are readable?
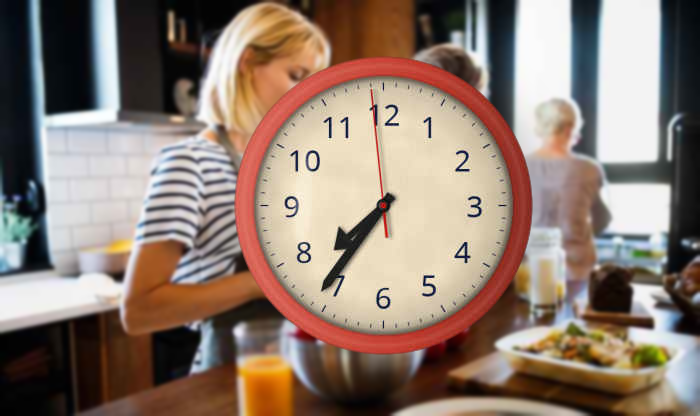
7,35,59
